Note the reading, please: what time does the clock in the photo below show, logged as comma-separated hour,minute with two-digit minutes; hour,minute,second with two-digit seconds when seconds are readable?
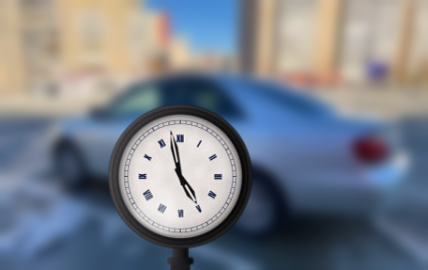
4,58
